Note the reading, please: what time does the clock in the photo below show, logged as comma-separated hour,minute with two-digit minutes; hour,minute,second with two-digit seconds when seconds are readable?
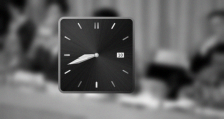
8,42
